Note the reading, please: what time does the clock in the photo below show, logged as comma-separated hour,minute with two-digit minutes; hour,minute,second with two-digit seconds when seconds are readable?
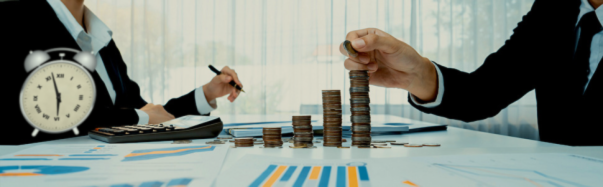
5,57
